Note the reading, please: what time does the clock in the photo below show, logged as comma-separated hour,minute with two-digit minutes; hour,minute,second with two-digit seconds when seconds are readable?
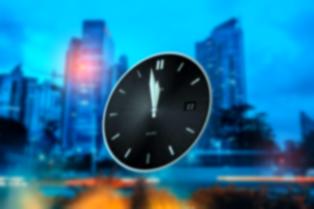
11,58
